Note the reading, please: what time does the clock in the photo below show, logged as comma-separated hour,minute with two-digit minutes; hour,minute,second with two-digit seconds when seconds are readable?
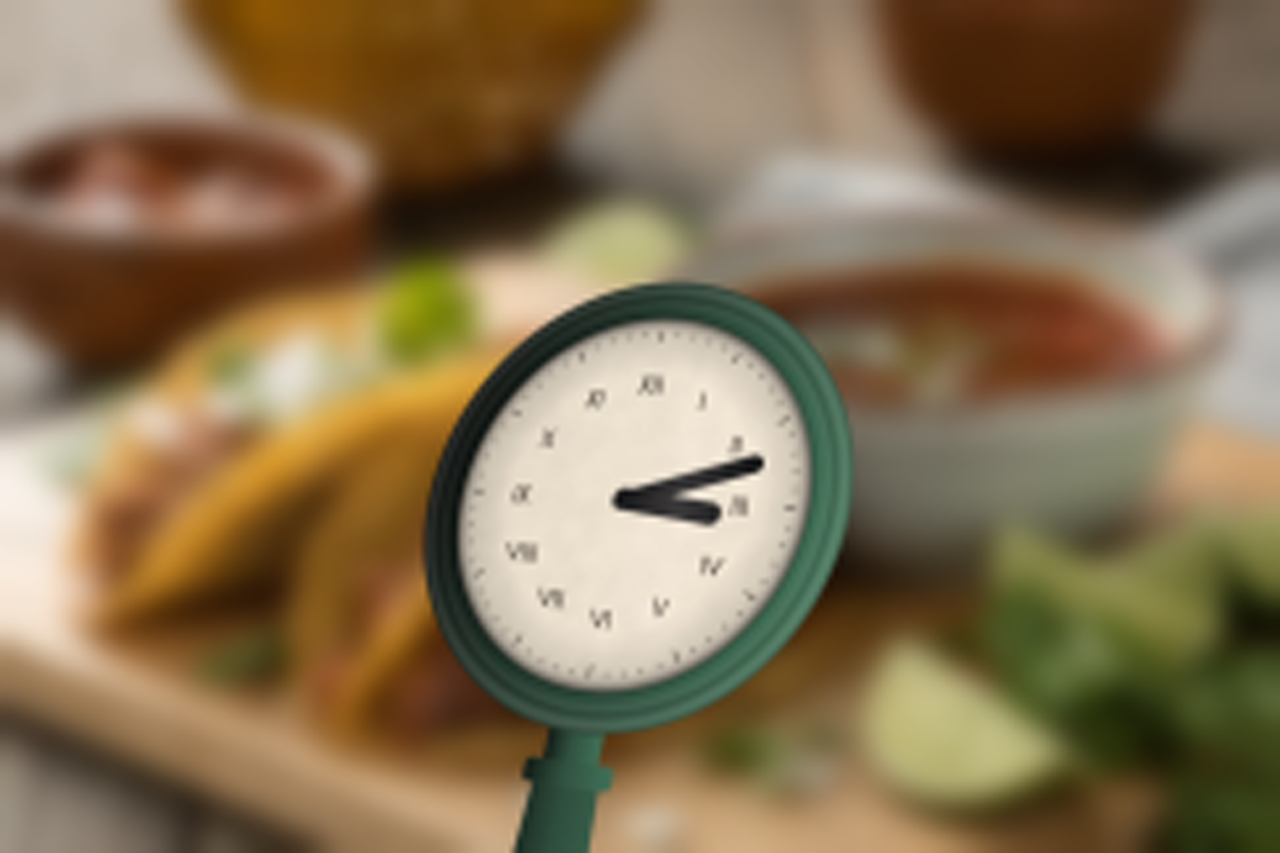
3,12
